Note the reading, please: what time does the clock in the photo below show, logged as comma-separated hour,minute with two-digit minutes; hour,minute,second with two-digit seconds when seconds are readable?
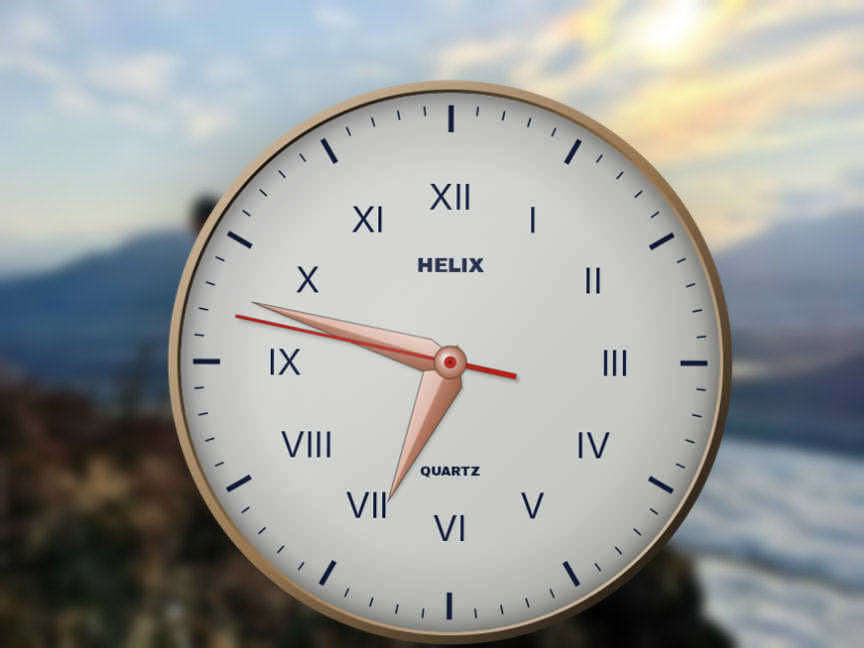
6,47,47
